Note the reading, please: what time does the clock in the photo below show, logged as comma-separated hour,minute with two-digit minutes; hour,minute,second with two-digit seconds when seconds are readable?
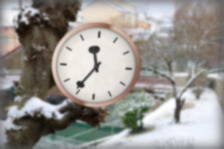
11,36
